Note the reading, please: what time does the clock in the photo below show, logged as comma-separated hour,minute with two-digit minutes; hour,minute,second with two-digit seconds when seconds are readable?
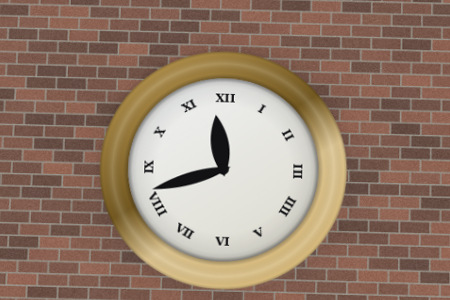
11,42
